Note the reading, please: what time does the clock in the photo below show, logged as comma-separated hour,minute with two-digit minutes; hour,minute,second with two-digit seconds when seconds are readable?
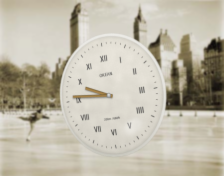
9,46
